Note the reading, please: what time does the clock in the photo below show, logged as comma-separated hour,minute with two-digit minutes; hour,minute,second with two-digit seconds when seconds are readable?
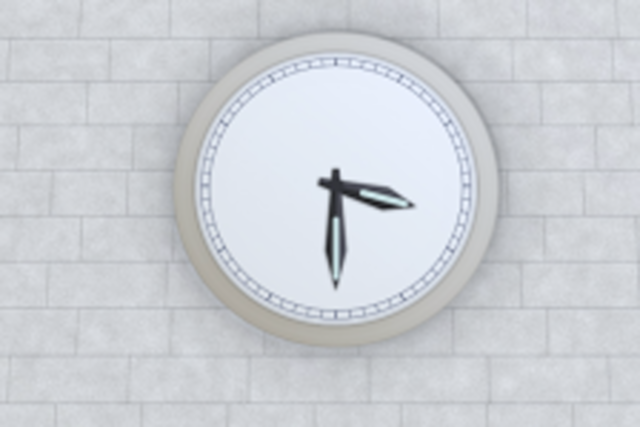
3,30
